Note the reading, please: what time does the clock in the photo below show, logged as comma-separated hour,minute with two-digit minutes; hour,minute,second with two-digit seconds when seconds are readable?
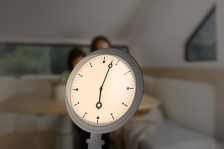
6,03
